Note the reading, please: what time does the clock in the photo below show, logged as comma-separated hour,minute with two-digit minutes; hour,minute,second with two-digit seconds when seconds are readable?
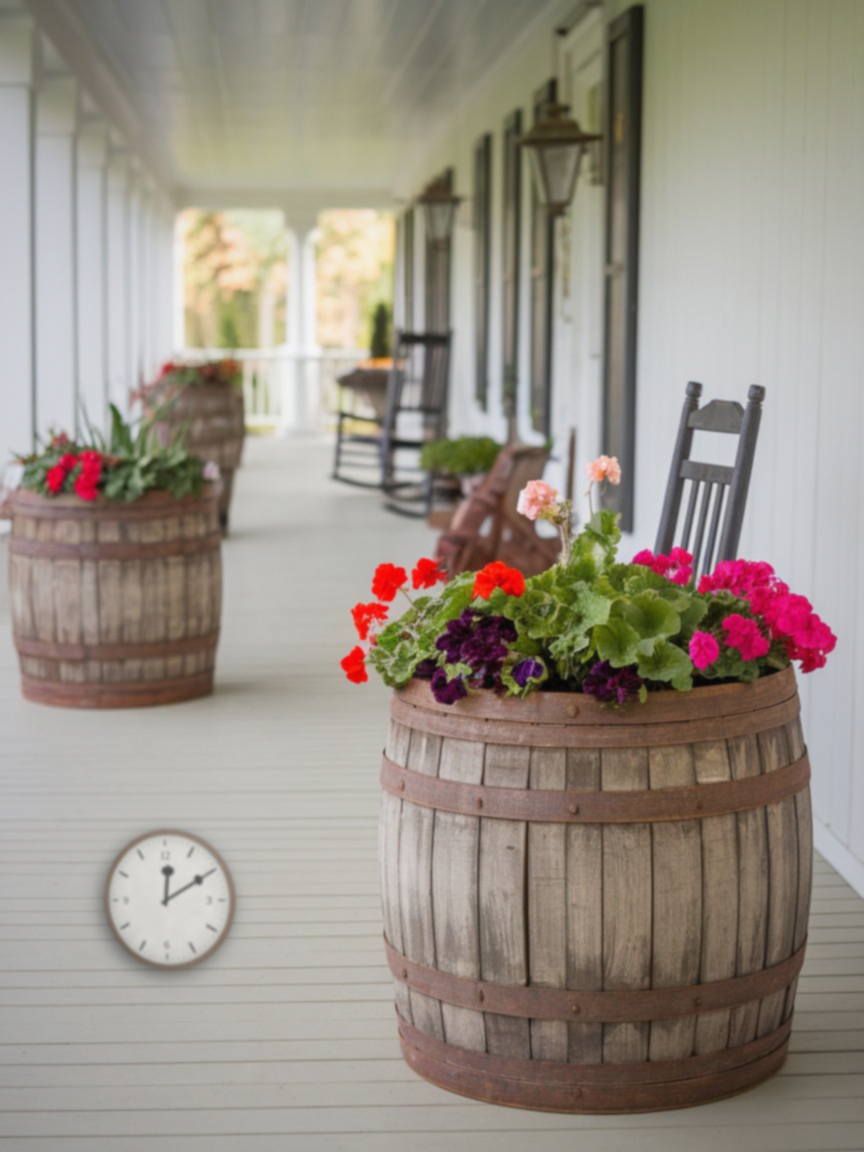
12,10
